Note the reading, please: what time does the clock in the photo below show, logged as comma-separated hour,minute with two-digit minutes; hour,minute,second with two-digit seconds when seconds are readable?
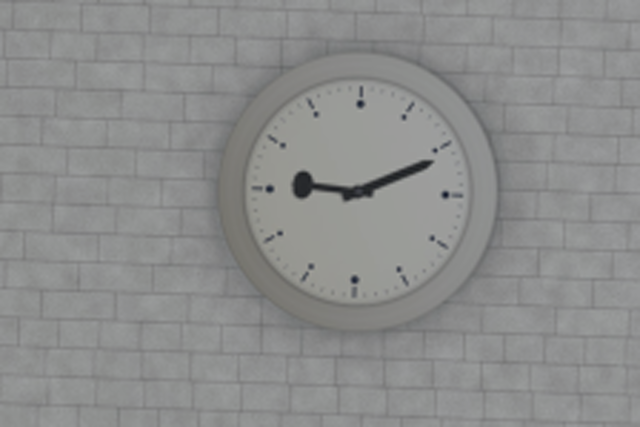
9,11
